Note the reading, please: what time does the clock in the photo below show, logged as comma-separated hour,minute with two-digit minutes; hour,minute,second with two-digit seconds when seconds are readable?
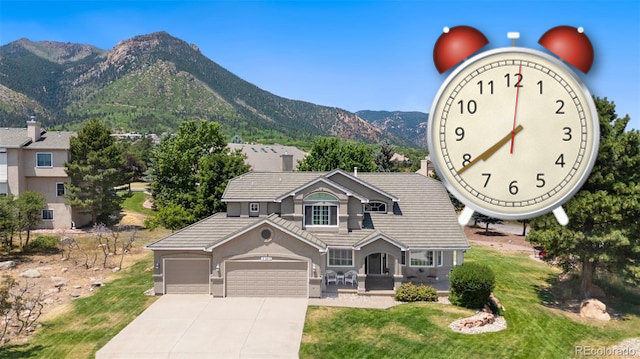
7,39,01
